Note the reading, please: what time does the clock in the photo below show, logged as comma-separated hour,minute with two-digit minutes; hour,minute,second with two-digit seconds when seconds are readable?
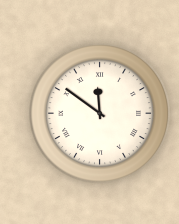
11,51
